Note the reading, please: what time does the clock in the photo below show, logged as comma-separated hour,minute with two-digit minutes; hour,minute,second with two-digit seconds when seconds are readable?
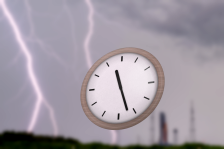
11,27
